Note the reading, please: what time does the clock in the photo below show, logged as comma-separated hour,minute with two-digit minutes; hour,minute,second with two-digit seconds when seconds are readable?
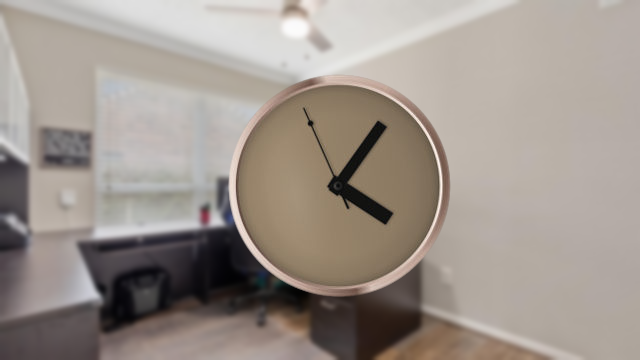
4,05,56
